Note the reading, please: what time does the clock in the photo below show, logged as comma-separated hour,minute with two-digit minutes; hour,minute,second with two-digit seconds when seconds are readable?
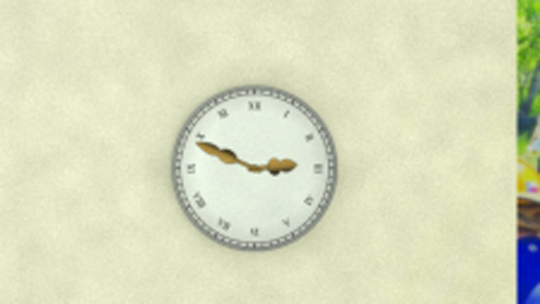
2,49
